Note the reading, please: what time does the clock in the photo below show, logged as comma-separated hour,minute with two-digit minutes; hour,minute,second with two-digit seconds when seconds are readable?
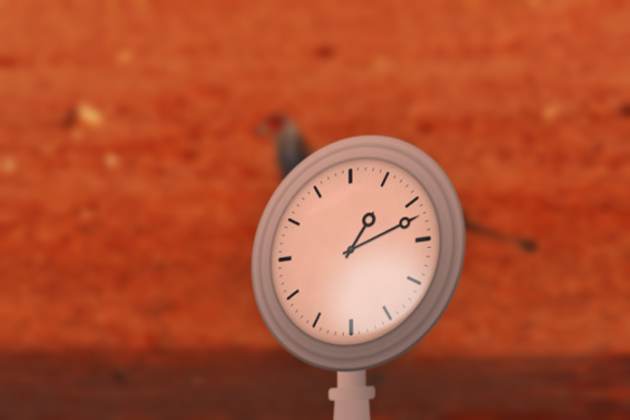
1,12
